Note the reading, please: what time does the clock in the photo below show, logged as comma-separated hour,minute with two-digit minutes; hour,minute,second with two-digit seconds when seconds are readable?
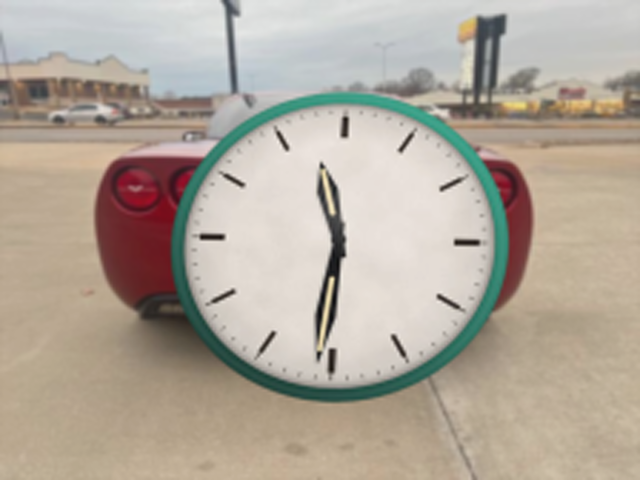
11,31
